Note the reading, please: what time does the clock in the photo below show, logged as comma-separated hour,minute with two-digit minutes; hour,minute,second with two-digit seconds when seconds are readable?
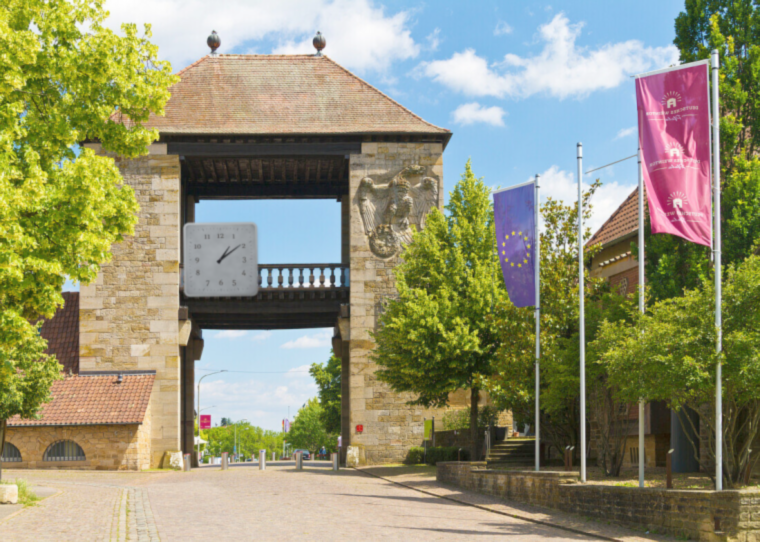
1,09
